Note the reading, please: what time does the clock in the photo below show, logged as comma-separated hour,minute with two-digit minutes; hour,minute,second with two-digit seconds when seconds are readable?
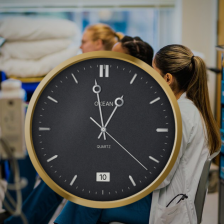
12,58,22
